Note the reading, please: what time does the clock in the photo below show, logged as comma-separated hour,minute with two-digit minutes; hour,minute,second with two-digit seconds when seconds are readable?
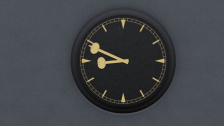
8,49
